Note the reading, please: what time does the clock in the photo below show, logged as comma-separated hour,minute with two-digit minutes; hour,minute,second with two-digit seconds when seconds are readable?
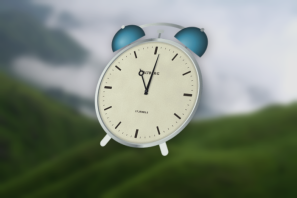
11,01
